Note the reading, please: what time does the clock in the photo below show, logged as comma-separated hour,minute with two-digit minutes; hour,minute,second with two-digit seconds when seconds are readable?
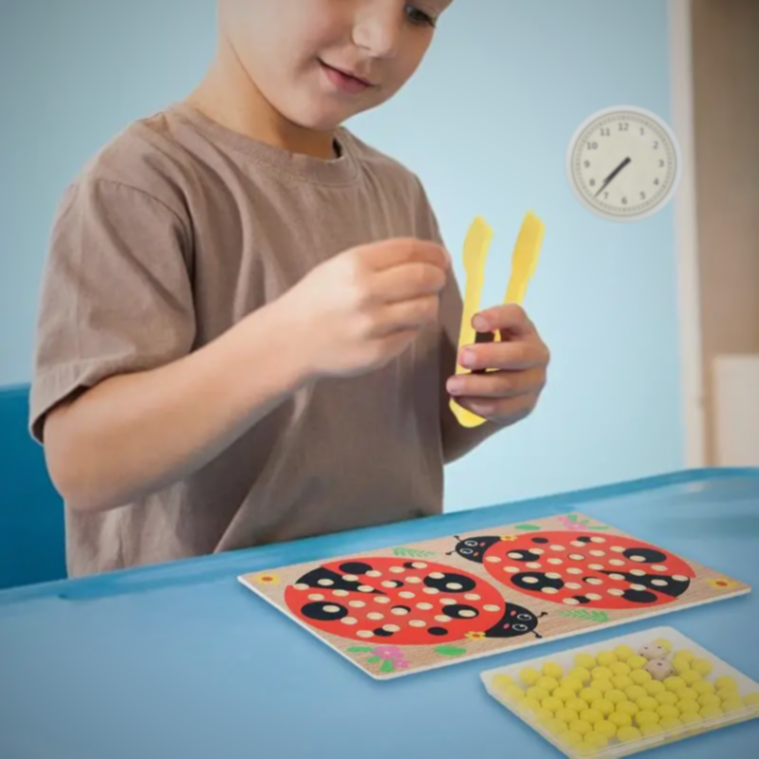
7,37
